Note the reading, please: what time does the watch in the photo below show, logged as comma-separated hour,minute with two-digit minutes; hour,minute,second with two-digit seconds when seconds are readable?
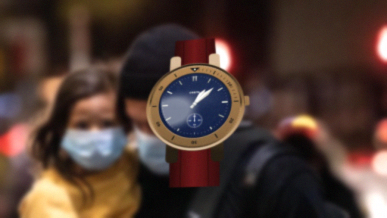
1,08
